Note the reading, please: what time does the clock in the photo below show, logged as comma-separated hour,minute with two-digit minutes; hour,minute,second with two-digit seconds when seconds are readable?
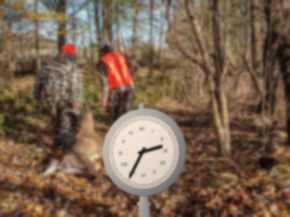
2,35
